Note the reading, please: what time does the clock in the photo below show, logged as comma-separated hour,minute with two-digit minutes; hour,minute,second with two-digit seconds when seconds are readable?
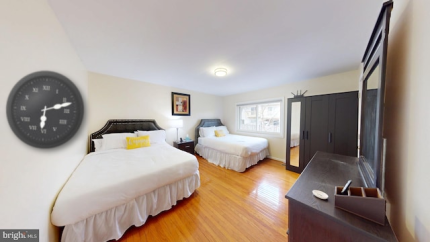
6,12
